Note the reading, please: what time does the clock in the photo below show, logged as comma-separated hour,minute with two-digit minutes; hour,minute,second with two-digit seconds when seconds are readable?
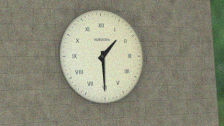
1,30
